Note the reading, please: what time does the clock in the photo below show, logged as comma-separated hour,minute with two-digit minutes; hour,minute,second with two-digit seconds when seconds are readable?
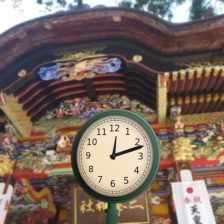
12,12
